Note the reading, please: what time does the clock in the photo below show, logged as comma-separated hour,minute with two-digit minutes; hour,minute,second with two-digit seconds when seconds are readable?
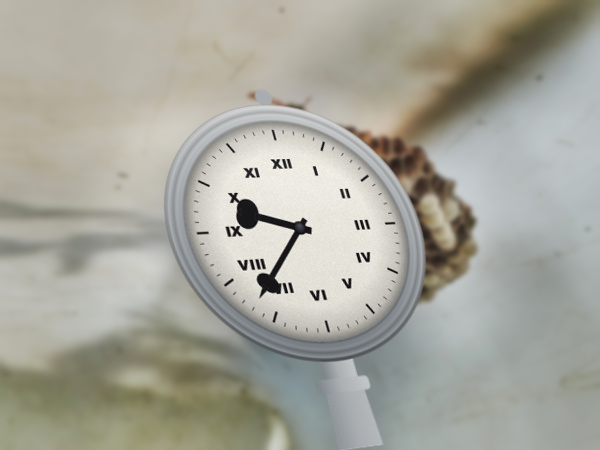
9,37
